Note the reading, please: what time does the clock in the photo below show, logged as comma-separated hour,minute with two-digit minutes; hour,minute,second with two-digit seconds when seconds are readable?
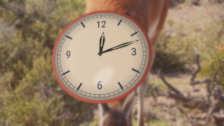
12,12
